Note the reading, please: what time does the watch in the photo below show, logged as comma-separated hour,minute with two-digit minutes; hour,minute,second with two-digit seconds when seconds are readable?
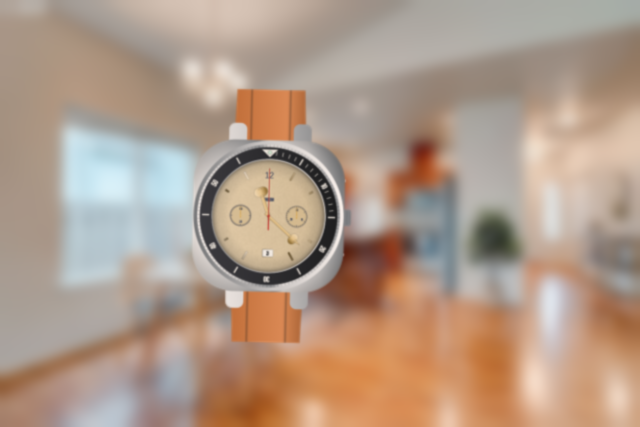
11,22
